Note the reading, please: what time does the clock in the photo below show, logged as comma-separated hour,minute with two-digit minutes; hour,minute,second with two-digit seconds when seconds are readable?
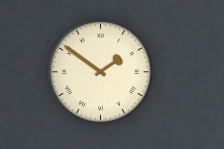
1,51
